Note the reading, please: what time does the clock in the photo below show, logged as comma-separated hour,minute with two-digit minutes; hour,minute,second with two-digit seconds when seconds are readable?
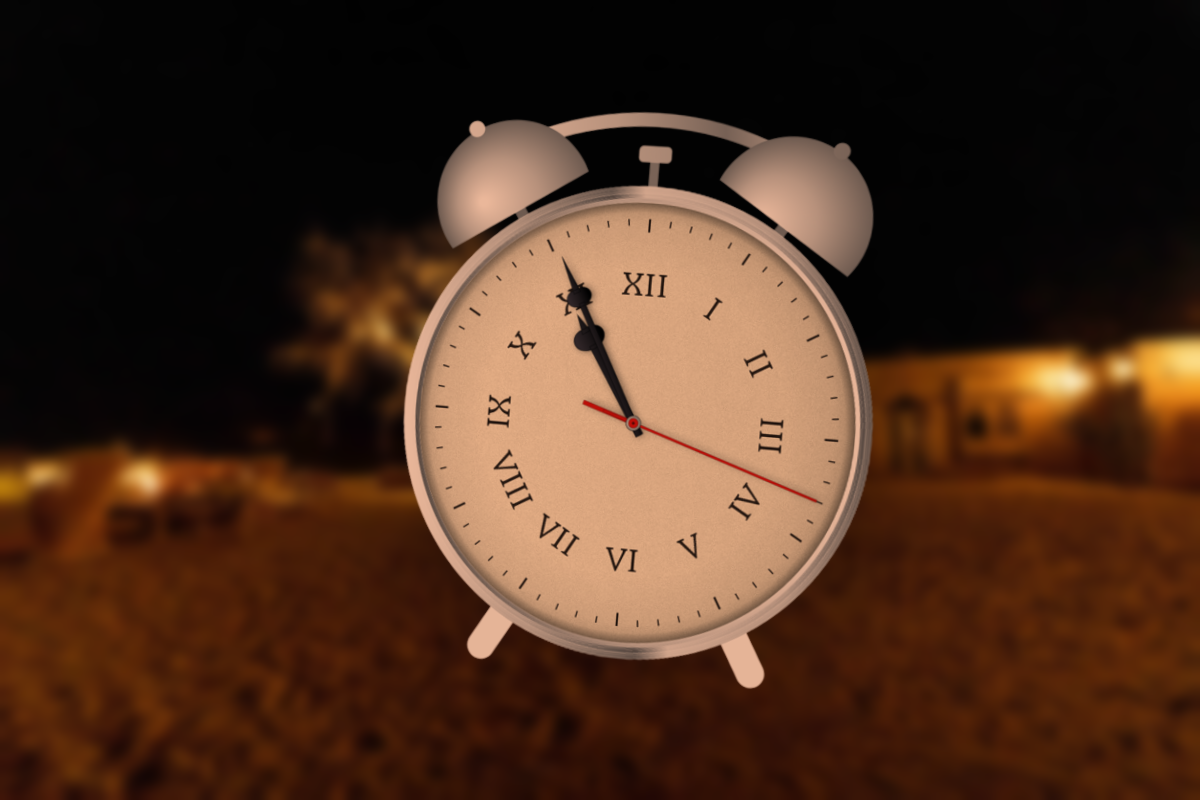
10,55,18
